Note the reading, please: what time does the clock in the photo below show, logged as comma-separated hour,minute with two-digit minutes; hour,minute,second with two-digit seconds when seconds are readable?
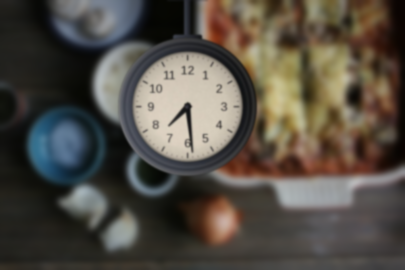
7,29
